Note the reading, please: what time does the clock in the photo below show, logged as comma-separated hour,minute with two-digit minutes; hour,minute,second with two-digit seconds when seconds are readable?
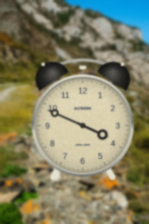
3,49
